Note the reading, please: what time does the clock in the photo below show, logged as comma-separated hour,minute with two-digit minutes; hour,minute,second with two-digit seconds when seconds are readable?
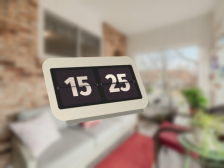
15,25
